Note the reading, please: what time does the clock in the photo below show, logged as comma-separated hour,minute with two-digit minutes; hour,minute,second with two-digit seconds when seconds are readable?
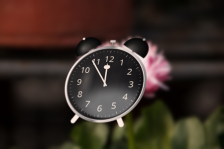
11,54
